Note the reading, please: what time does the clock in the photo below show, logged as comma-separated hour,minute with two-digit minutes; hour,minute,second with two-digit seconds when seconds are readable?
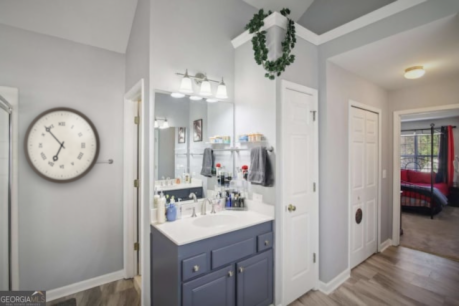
6,53
